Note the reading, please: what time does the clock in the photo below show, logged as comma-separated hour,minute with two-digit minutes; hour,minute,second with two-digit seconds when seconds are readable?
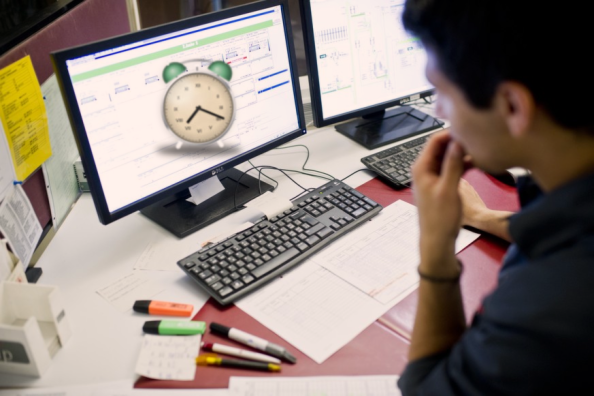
7,19
